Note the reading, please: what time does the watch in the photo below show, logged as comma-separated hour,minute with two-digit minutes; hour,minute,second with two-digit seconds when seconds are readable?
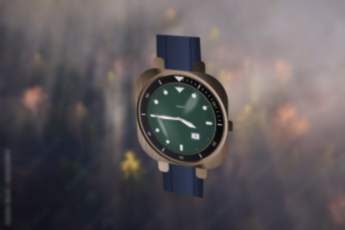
3,45
